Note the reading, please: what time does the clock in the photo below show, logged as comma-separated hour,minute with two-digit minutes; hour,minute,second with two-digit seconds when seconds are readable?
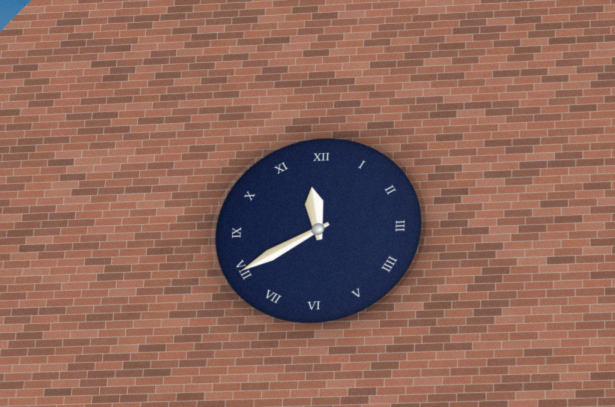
11,40
